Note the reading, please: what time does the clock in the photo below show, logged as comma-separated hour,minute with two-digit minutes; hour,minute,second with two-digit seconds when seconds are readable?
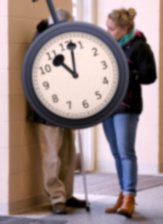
11,02
